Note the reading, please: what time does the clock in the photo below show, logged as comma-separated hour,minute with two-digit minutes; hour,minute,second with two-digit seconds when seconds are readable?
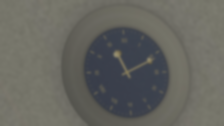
11,11
